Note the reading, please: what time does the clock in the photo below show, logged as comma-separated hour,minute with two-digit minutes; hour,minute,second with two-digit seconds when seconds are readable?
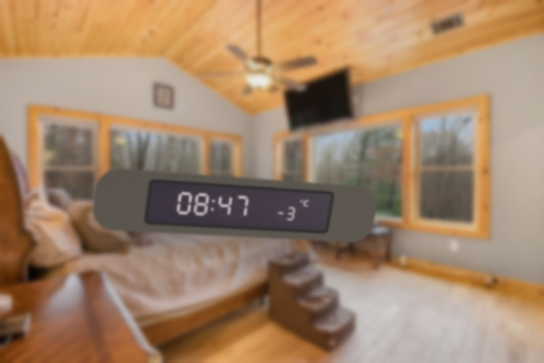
8,47
